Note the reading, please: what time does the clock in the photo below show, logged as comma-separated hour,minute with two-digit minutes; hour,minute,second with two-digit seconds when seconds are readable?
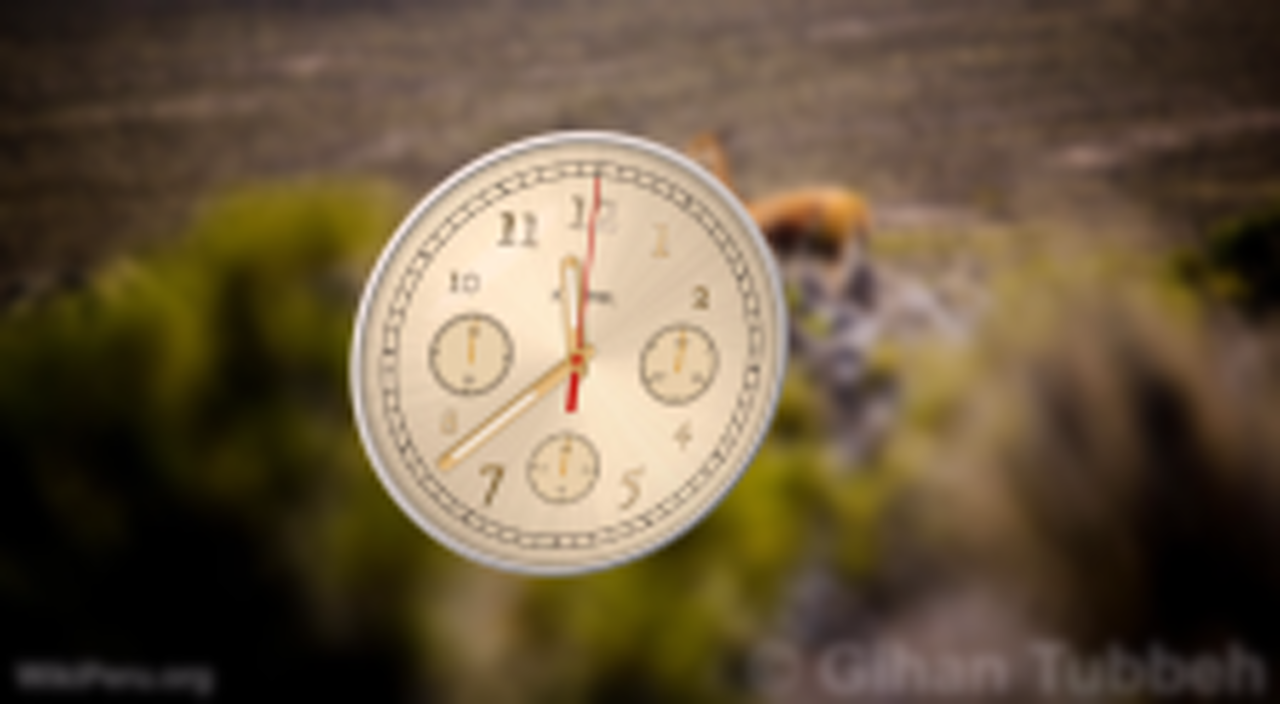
11,38
